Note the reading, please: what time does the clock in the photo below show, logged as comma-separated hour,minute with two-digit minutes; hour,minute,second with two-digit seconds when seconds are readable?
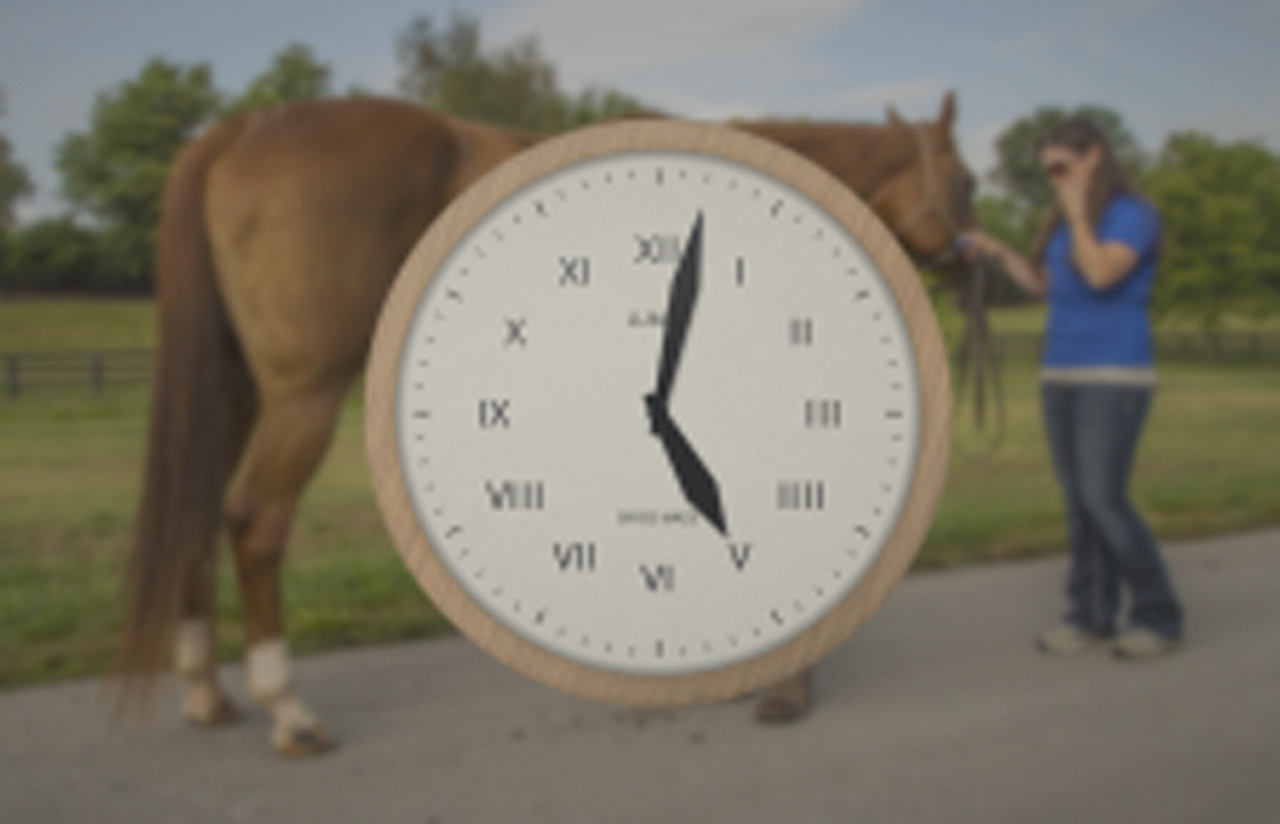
5,02
